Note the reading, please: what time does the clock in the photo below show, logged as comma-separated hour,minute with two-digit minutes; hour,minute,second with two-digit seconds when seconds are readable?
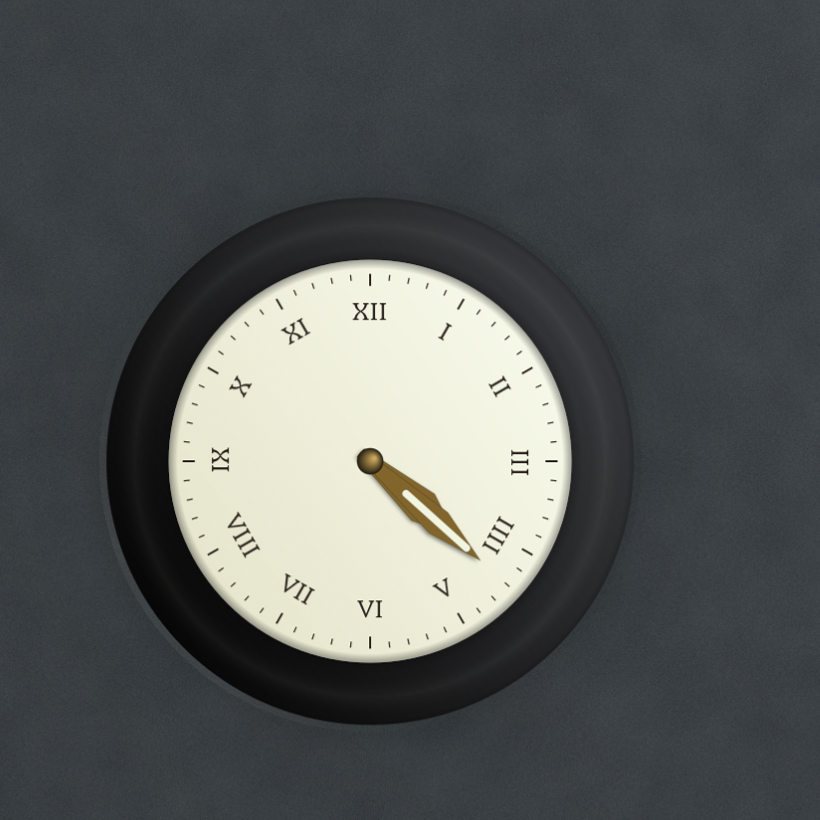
4,22
